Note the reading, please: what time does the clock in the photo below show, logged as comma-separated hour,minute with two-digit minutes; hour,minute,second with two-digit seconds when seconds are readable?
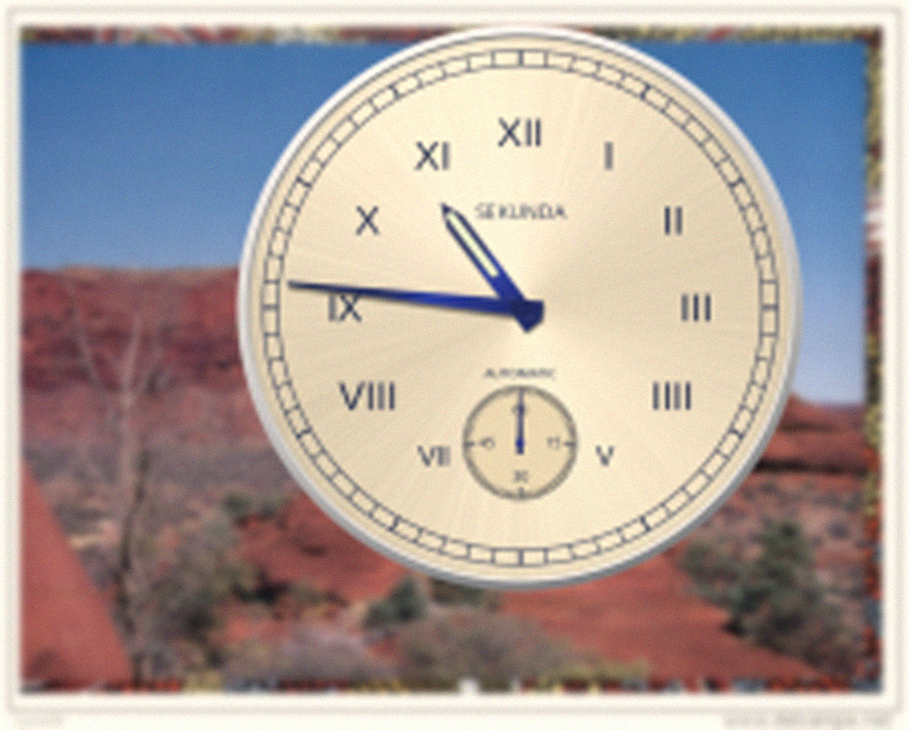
10,46
